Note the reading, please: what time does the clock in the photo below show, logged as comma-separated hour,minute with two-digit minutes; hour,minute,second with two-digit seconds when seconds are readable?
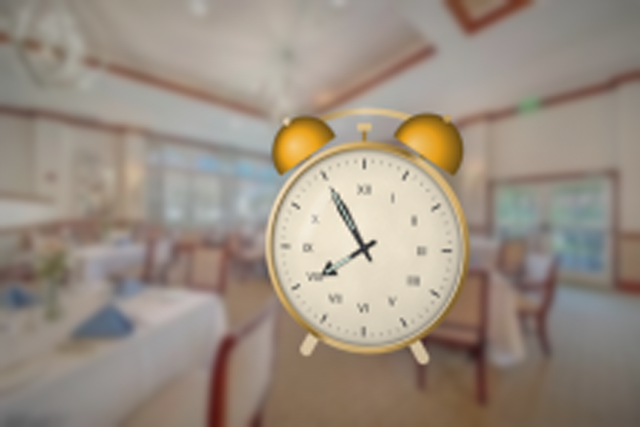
7,55
